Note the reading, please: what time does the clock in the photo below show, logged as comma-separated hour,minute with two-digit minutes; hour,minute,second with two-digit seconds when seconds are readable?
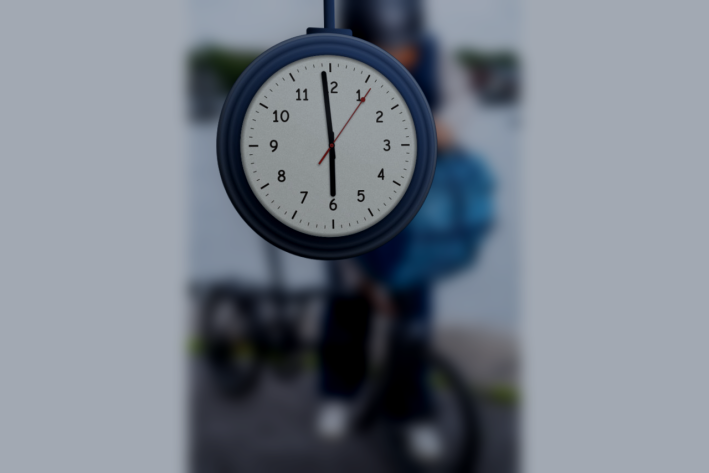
5,59,06
